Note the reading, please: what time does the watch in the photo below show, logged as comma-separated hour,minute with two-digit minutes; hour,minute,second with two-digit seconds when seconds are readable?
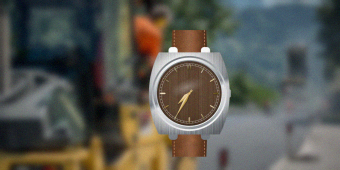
7,35
